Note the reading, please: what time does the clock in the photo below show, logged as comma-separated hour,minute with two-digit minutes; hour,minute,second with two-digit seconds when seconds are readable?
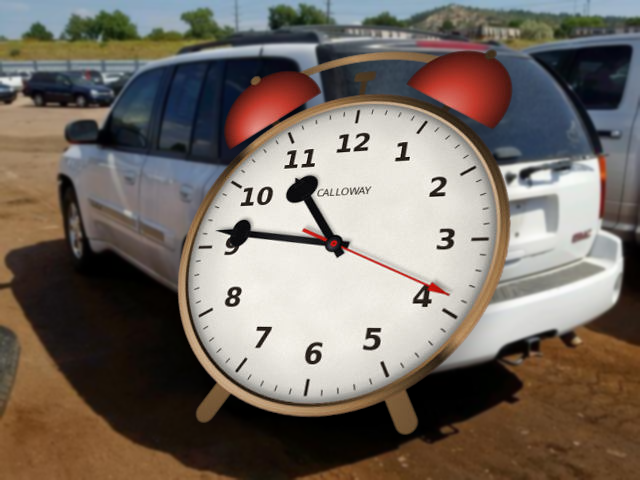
10,46,19
